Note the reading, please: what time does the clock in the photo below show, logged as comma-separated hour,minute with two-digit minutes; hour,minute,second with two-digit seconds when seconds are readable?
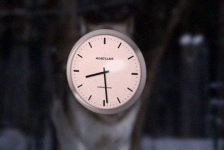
8,29
